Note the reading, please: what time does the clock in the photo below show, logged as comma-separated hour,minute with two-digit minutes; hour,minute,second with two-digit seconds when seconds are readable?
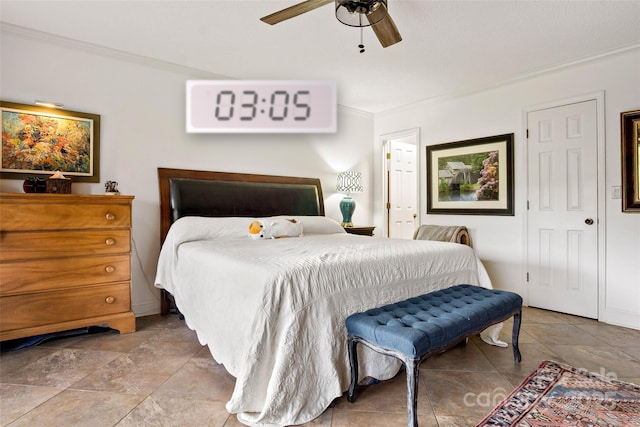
3,05
